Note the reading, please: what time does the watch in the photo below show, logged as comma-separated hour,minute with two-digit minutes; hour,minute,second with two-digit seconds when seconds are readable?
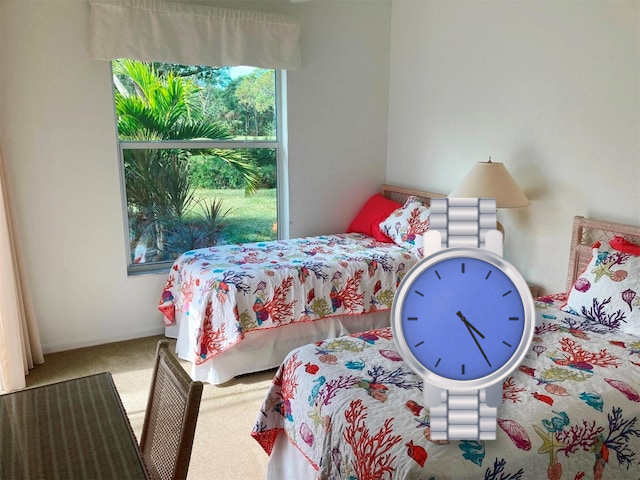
4,25
